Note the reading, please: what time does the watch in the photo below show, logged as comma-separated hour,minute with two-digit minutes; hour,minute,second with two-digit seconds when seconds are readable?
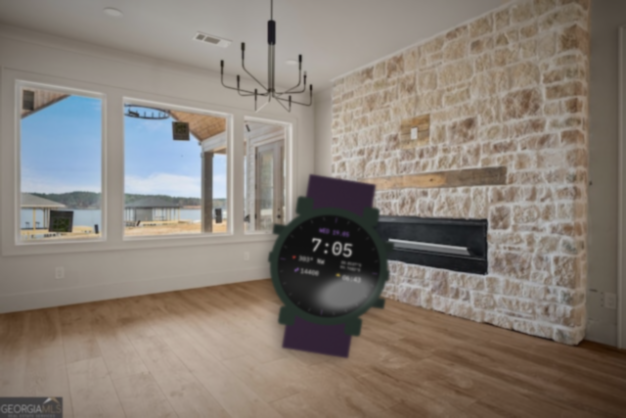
7,05
